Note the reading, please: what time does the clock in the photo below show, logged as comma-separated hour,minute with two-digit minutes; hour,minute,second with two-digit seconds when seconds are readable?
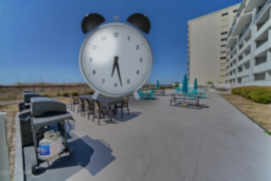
6,28
